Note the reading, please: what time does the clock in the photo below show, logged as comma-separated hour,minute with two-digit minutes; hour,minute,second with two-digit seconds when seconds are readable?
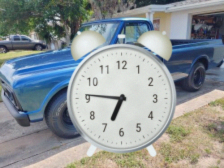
6,46
